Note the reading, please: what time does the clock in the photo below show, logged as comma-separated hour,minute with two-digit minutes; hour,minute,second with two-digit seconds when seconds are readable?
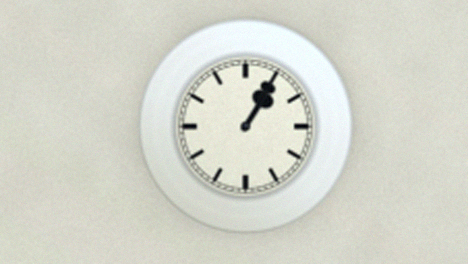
1,05
